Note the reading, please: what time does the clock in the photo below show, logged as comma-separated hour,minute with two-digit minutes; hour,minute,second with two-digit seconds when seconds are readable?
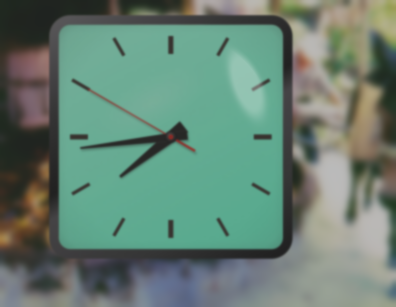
7,43,50
